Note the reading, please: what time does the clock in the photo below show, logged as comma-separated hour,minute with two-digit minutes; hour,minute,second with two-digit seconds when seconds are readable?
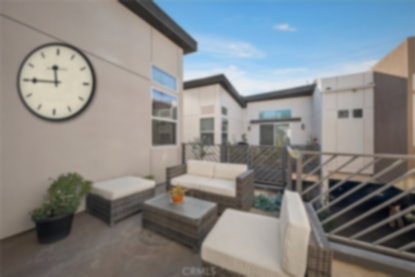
11,45
